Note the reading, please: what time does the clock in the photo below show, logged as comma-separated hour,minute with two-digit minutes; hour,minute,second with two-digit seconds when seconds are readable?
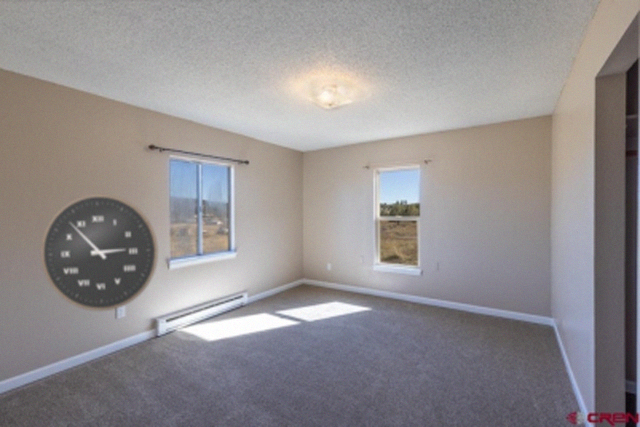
2,53
